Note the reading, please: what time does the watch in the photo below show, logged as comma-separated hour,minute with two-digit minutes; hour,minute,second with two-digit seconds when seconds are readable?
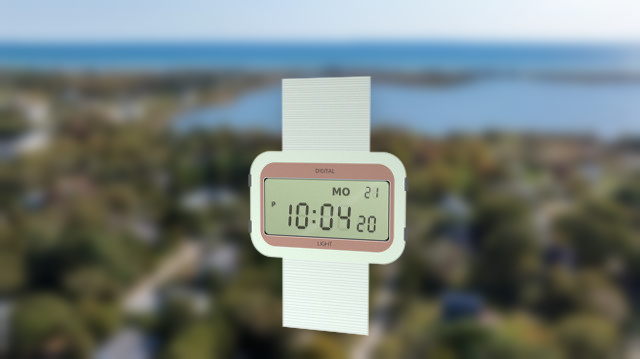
10,04,20
